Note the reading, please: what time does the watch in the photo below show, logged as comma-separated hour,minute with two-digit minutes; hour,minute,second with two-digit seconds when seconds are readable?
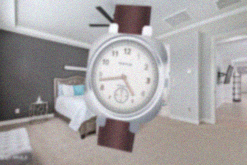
4,43
